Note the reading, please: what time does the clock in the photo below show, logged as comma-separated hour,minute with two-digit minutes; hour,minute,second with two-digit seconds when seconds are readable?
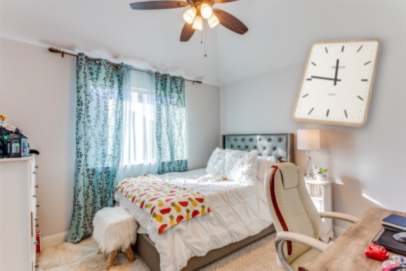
11,46
